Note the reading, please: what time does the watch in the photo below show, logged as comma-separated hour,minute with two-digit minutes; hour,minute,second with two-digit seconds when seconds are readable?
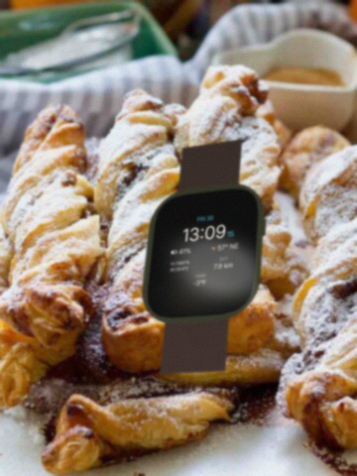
13,09
